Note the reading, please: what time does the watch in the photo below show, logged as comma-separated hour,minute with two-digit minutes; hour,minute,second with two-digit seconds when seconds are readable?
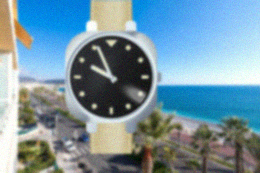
9,56
